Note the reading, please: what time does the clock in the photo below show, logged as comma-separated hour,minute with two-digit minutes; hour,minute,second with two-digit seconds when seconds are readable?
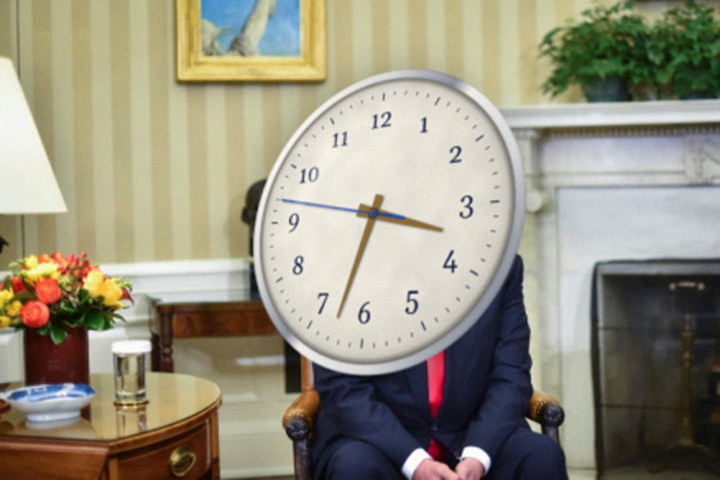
3,32,47
